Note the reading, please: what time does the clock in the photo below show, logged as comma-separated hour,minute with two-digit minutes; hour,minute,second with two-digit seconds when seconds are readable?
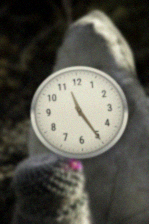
11,25
